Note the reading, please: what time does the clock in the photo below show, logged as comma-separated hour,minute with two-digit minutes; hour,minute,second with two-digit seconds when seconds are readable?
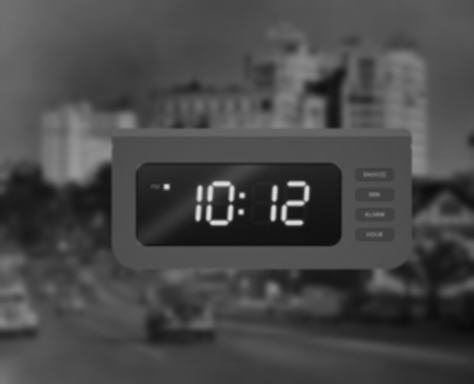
10,12
